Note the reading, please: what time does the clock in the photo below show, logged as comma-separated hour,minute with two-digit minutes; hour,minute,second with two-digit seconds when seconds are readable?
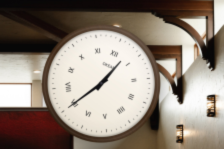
12,35
